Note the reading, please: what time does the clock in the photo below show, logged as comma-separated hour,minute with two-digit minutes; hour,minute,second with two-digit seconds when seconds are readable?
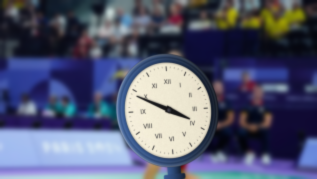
3,49
